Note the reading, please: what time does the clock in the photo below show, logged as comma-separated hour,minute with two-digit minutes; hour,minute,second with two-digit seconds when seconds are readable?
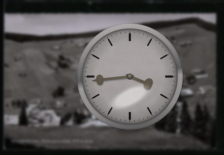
3,44
